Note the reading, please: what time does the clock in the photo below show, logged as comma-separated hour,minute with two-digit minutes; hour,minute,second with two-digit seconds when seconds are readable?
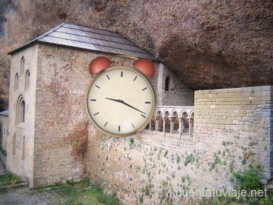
9,19
